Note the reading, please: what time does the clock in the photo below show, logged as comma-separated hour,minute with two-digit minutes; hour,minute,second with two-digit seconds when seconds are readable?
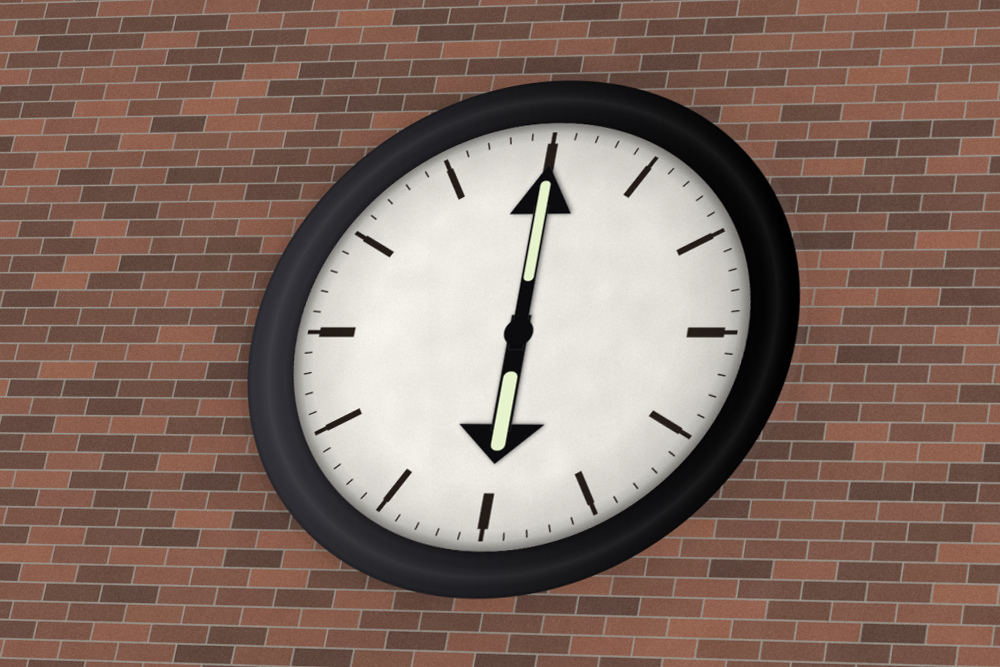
6,00
